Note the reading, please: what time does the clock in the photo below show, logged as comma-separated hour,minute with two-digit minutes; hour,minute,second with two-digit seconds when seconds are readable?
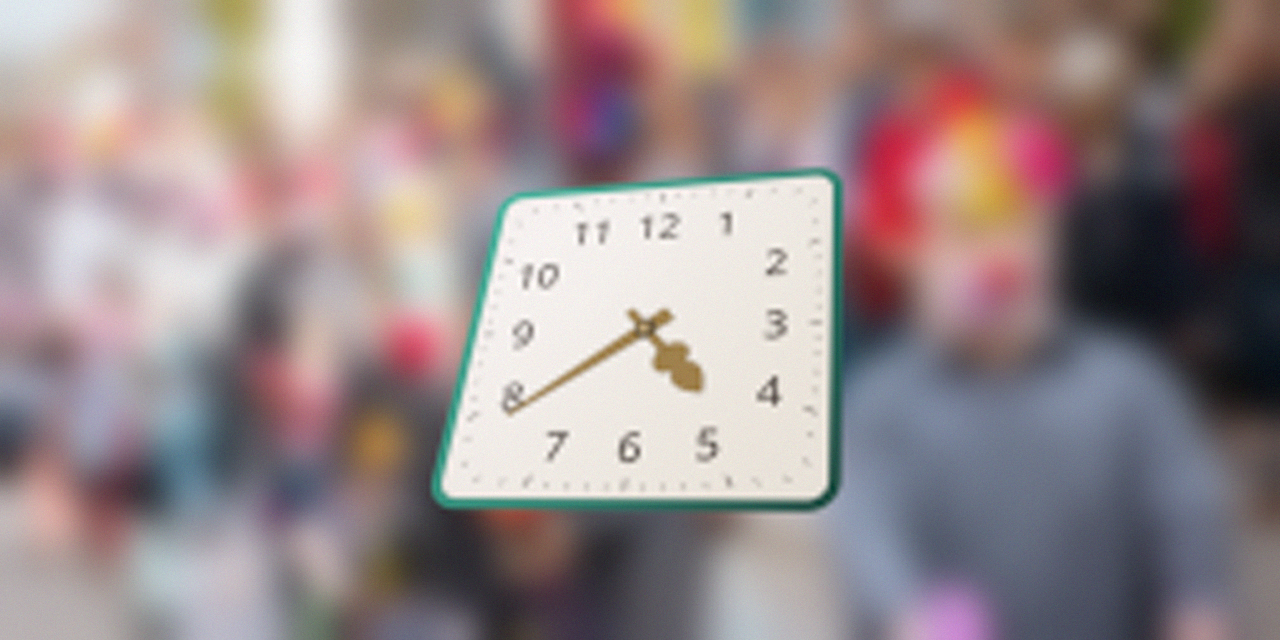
4,39
